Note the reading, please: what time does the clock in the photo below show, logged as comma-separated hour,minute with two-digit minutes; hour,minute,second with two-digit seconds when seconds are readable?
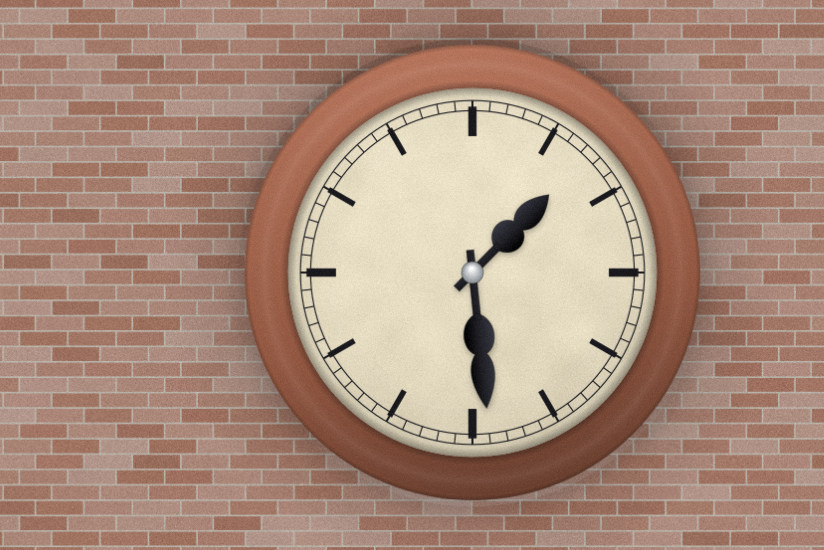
1,29
